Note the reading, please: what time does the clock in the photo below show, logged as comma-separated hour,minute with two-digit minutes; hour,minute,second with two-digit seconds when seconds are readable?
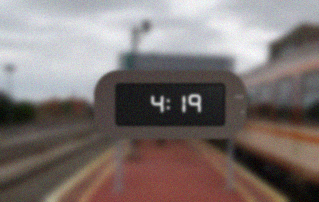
4,19
